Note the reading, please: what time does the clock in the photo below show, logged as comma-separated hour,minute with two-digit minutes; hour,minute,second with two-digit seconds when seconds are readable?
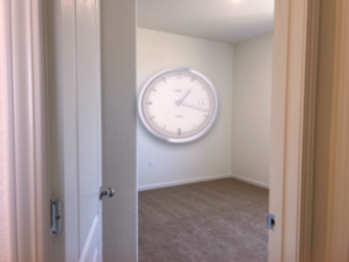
1,18
